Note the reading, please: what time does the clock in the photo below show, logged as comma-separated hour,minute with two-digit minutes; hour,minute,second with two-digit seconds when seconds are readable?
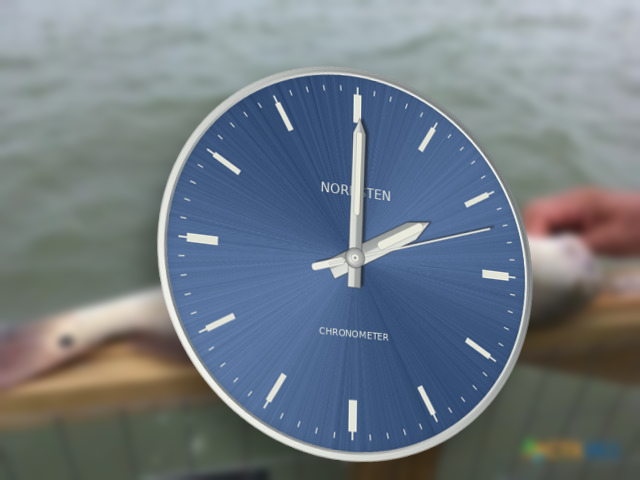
2,00,12
